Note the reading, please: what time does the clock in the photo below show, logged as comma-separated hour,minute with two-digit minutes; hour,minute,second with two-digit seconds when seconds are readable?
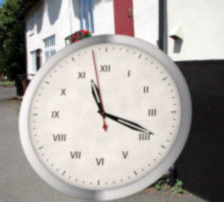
11,18,58
